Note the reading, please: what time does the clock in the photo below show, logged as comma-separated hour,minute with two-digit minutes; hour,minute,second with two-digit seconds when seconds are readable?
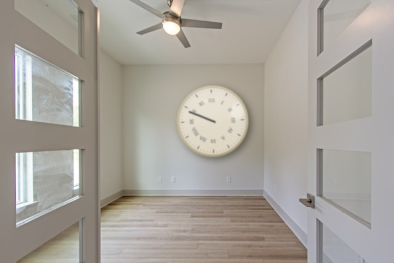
9,49
